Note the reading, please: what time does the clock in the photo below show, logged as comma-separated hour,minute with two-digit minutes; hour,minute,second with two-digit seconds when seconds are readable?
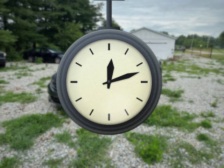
12,12
